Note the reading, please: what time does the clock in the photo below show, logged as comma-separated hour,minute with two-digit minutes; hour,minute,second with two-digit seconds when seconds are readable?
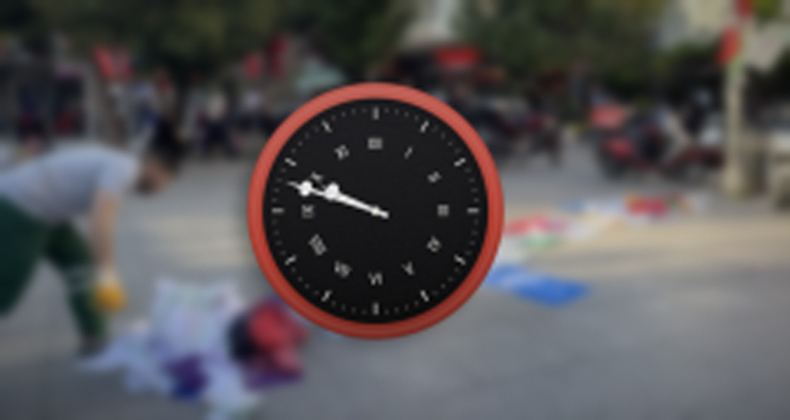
9,48
